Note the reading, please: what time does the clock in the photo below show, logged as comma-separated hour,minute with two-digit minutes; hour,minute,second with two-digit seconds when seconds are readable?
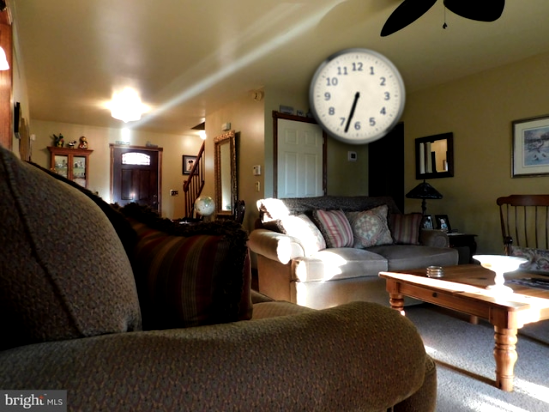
6,33
